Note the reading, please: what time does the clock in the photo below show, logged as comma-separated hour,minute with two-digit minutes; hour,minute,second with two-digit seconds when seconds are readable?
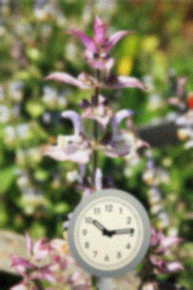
10,14
